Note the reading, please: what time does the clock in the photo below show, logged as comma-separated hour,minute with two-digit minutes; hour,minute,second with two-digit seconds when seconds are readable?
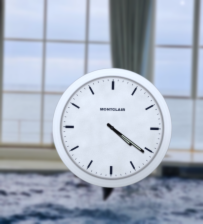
4,21
